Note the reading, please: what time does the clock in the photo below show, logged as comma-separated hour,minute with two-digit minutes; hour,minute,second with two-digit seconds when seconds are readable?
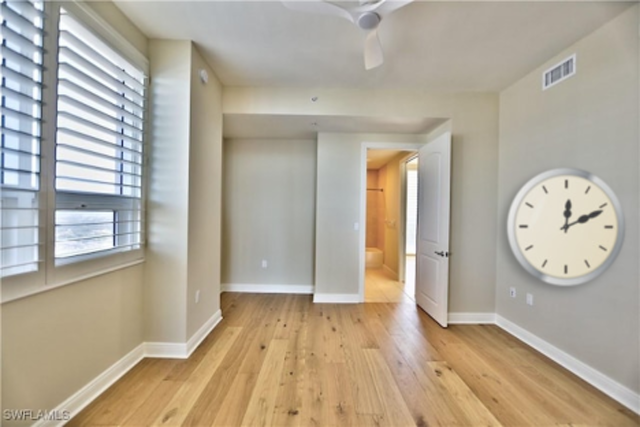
12,11
